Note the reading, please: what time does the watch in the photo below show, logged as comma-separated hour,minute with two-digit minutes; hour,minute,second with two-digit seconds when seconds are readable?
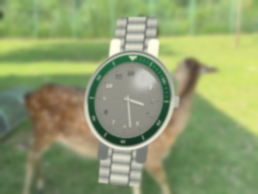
3,28
